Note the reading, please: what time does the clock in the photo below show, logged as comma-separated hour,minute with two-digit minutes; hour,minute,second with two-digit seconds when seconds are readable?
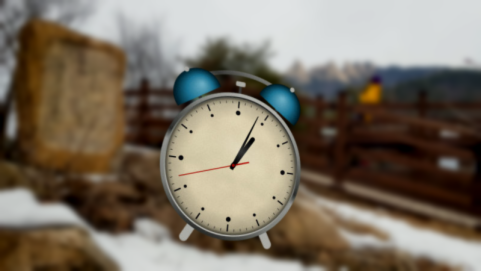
1,03,42
